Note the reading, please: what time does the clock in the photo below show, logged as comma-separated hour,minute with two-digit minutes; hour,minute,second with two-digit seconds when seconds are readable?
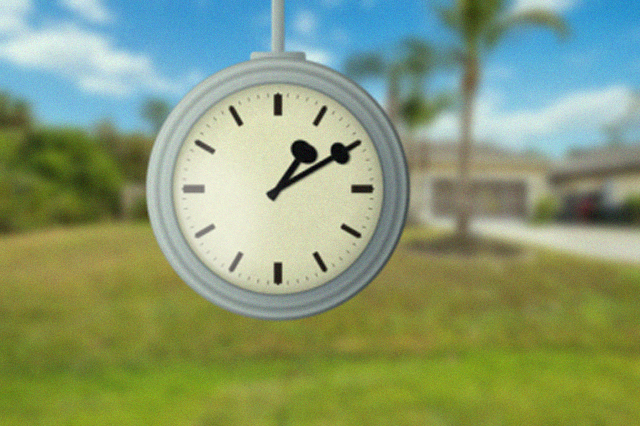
1,10
